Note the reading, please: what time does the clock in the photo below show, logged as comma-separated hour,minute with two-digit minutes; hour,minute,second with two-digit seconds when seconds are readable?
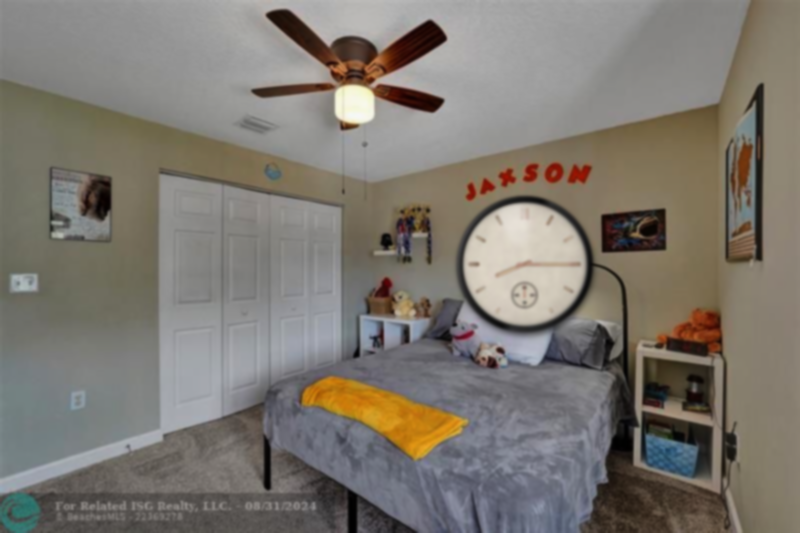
8,15
